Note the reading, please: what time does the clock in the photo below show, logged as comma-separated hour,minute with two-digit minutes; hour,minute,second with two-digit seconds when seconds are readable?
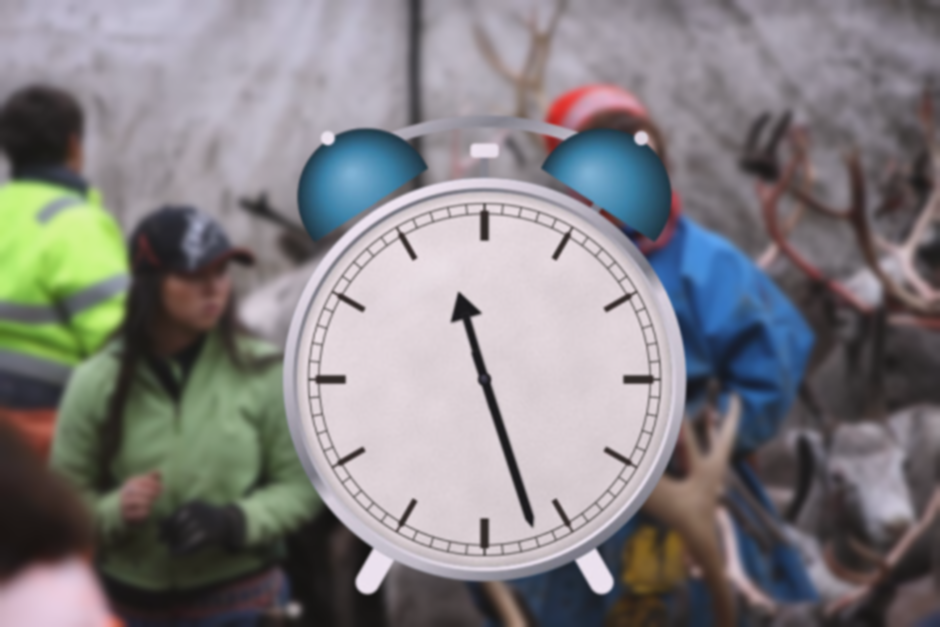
11,27
